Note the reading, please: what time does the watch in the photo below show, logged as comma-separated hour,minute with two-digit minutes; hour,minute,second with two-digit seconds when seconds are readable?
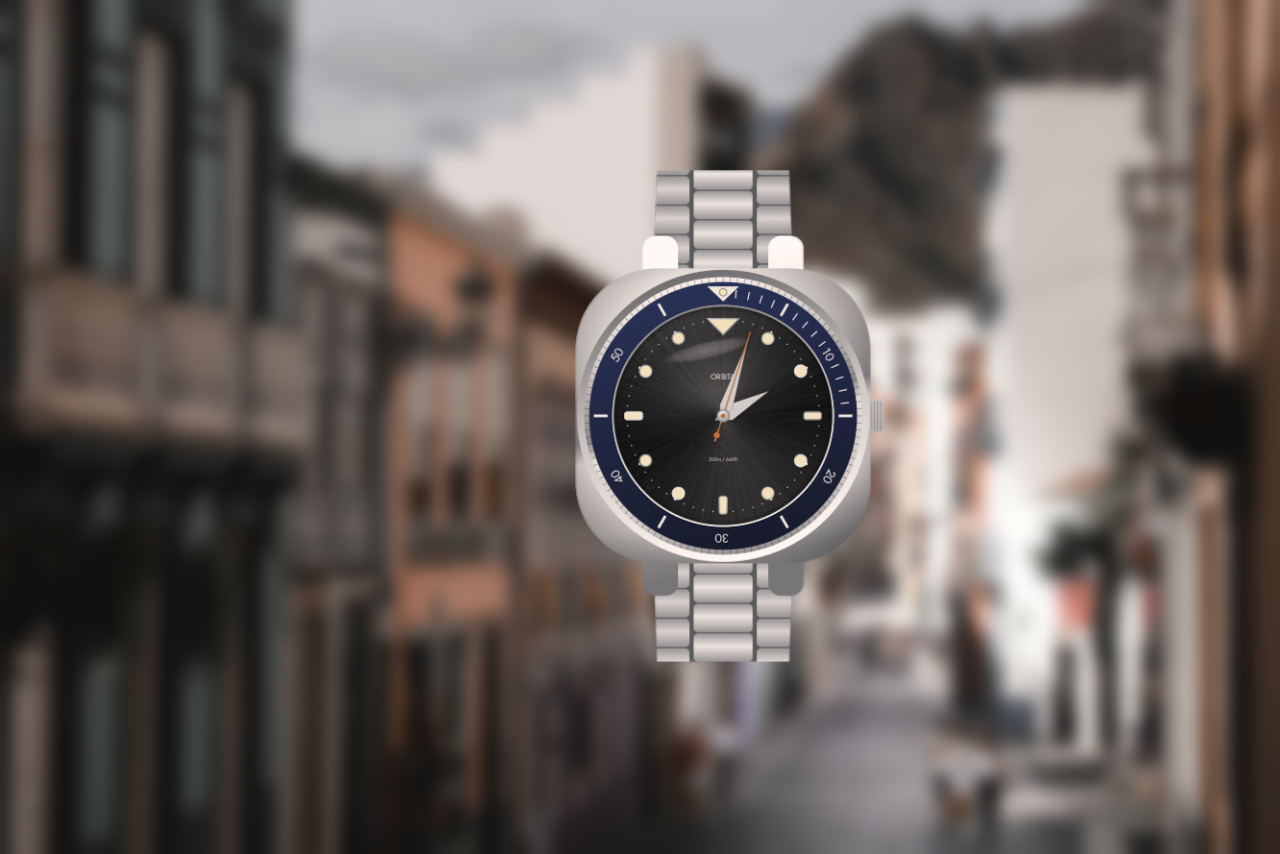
2,03,03
